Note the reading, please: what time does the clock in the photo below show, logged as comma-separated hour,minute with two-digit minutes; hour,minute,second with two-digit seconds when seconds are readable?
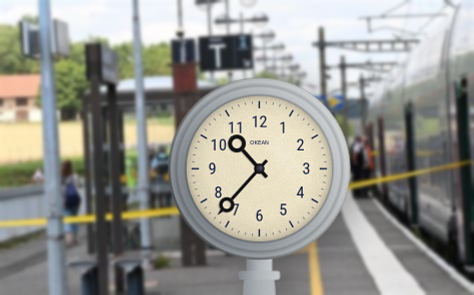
10,37
